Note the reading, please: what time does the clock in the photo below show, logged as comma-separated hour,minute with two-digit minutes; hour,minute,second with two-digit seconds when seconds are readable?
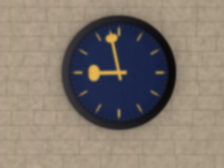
8,58
